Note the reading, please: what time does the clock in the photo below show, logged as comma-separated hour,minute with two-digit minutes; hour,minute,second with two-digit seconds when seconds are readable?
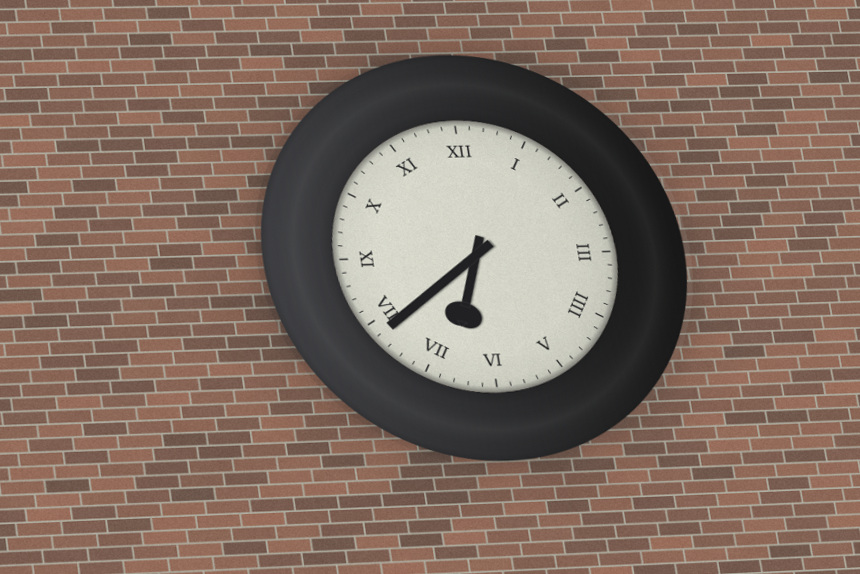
6,39
